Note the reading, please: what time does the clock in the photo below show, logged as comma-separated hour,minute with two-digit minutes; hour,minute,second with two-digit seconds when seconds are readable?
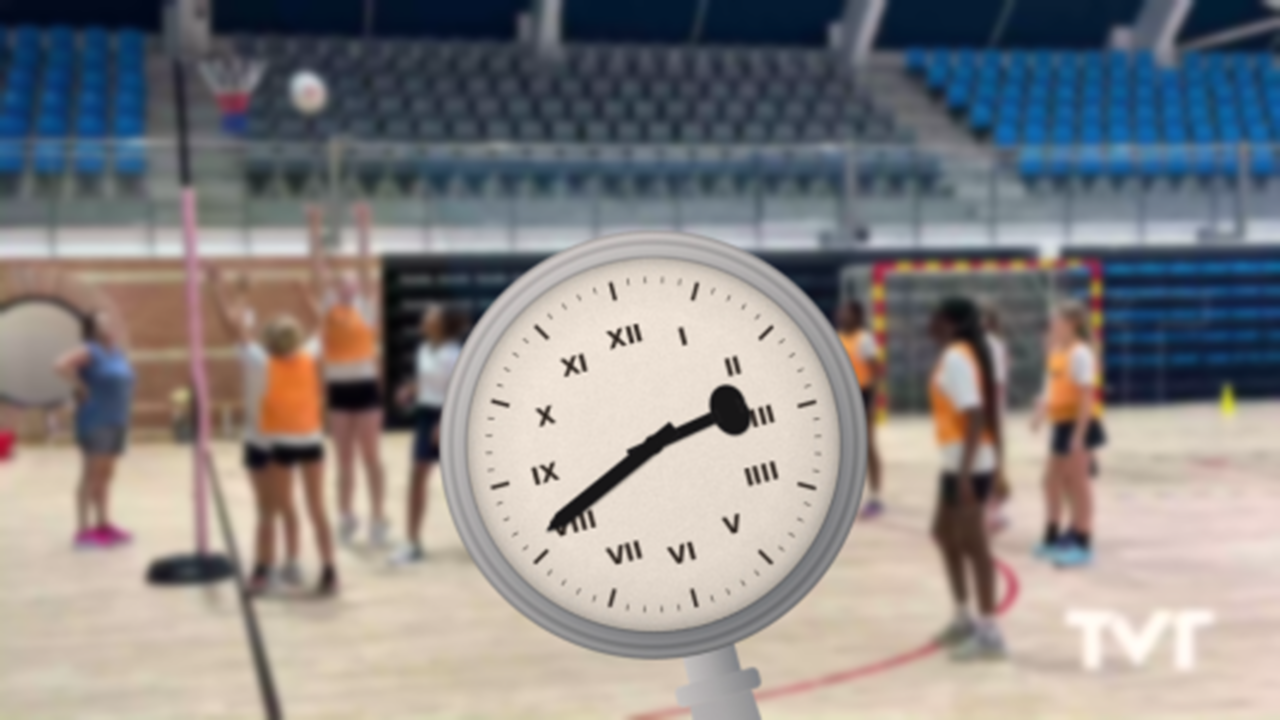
2,41
